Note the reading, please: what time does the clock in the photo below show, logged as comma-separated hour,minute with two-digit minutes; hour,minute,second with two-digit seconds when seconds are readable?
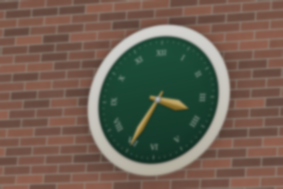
3,35
